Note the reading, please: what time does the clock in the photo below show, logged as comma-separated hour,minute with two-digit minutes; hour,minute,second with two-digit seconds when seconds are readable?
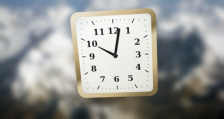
10,02
